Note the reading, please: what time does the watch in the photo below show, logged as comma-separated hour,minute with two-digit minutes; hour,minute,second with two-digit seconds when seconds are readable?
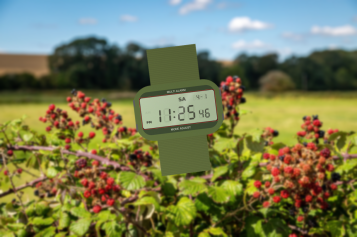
11,25,46
